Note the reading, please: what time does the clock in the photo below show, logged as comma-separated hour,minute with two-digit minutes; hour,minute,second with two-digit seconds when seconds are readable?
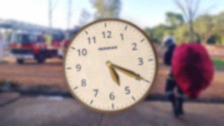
5,20
